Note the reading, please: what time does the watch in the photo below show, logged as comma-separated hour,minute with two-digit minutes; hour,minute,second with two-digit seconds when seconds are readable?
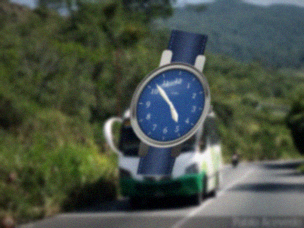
4,52
